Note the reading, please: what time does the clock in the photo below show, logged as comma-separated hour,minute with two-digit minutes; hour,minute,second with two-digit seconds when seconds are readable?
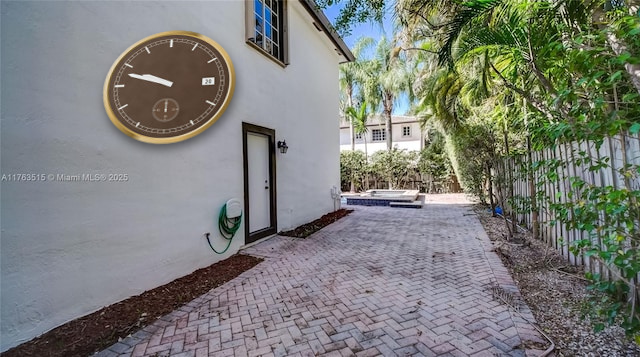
9,48
